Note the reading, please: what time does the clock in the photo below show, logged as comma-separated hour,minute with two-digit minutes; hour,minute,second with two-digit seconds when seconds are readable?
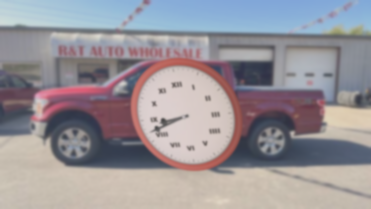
8,42
